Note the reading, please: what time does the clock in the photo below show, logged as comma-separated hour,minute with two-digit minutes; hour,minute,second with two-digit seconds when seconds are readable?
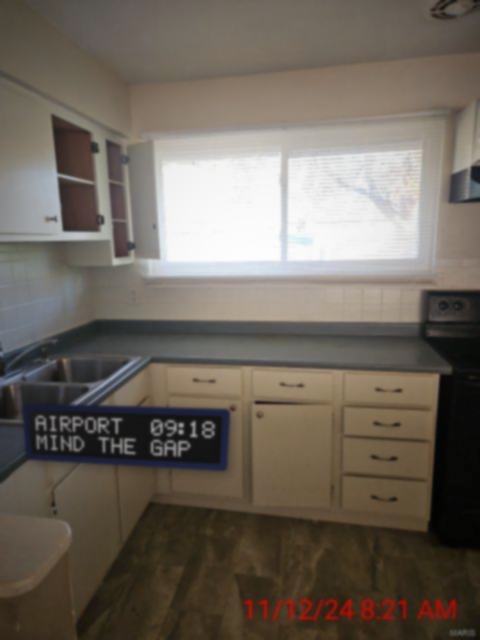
9,18
